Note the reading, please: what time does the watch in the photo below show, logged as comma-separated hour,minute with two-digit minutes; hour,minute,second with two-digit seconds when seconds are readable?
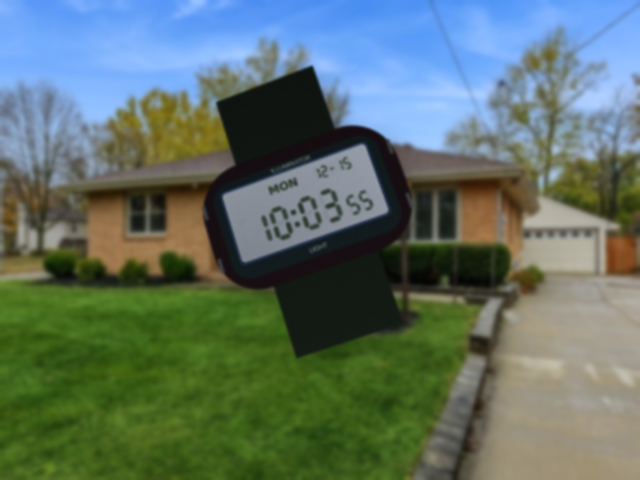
10,03,55
